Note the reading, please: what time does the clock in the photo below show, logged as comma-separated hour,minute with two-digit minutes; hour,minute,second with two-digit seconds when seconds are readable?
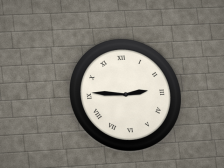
2,46
